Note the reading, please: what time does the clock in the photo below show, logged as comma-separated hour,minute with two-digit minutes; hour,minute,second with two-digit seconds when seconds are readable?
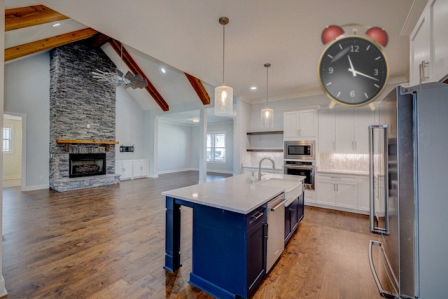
11,18
